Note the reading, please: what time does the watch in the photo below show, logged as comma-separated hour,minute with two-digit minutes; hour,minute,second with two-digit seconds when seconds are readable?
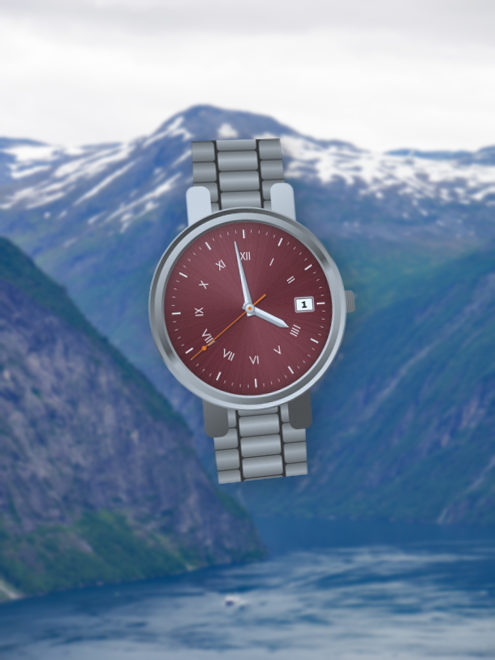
3,58,39
